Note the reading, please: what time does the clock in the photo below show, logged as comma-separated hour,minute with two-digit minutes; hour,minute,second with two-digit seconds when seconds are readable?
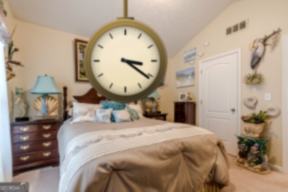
3,21
